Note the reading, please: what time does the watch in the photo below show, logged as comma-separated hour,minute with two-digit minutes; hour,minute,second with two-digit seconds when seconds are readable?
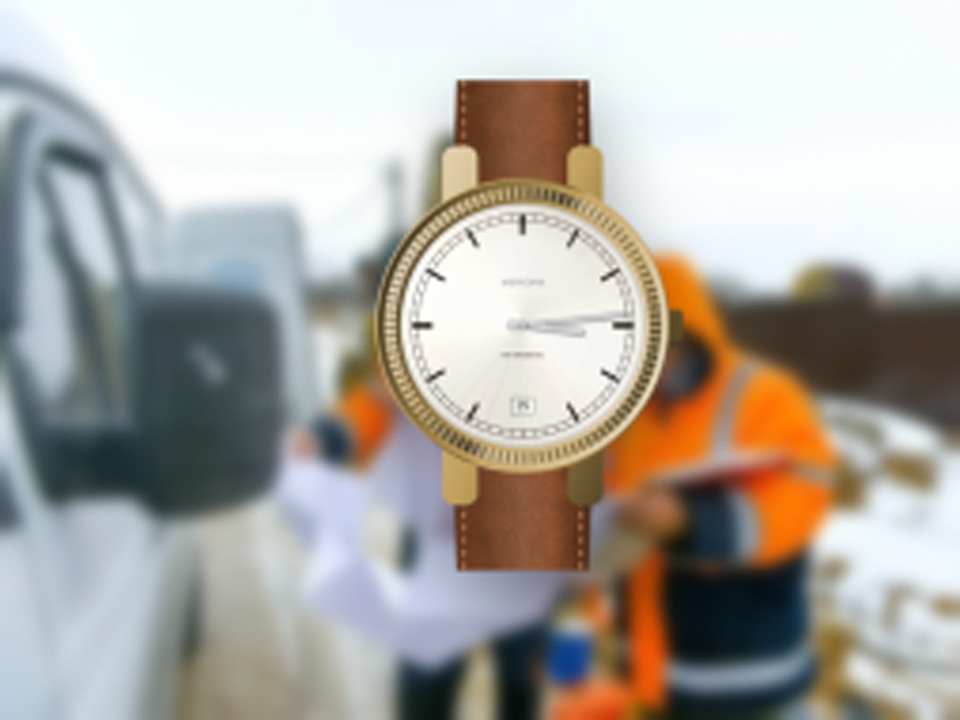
3,14
